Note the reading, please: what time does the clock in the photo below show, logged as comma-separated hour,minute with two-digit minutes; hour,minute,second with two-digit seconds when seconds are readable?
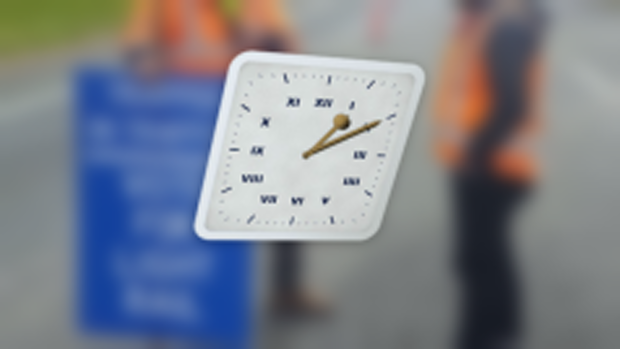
1,10
